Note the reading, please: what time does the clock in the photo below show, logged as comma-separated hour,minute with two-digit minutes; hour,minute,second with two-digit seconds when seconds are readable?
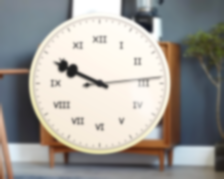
9,49,14
